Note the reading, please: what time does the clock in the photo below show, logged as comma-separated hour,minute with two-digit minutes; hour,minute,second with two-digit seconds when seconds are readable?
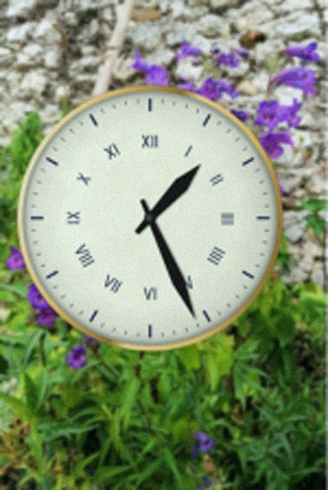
1,26
